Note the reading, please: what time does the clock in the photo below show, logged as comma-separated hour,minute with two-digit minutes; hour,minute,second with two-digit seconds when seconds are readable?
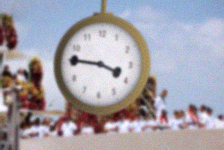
3,46
